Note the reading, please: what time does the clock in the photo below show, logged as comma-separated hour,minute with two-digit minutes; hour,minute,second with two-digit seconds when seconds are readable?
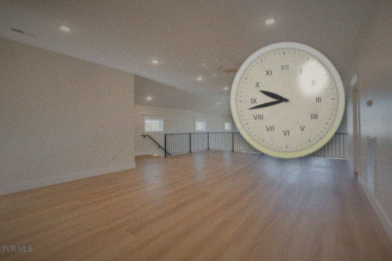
9,43
